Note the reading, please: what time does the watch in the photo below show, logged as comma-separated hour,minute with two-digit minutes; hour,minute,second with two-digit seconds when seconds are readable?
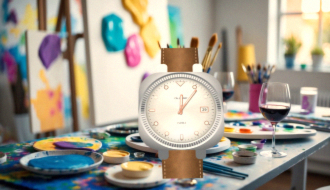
12,06
